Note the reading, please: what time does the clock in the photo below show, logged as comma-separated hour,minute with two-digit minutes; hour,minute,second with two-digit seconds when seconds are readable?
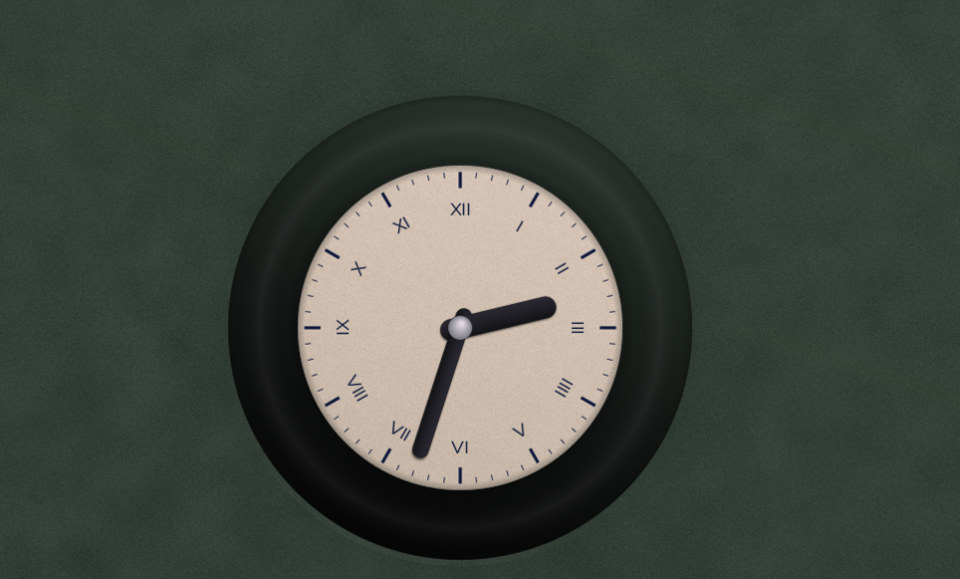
2,33
